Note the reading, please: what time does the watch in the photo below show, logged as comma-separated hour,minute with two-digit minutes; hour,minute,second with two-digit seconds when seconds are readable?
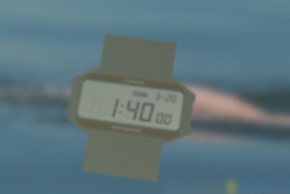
1,40
